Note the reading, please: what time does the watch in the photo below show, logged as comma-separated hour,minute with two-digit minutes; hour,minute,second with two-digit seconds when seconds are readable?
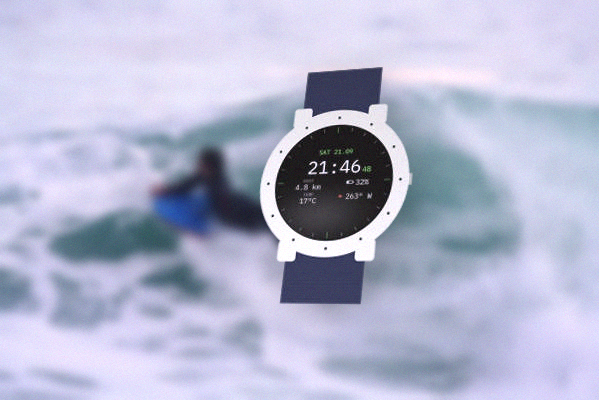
21,46,48
